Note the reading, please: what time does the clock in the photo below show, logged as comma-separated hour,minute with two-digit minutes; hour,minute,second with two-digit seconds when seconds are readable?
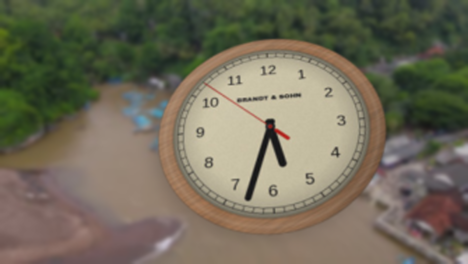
5,32,52
